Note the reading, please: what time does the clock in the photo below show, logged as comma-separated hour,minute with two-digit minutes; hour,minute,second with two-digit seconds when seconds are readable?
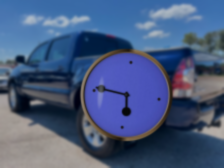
5,46
